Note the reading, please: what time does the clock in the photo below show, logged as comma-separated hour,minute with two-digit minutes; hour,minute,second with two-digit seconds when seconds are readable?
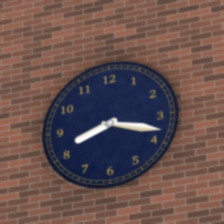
8,18
